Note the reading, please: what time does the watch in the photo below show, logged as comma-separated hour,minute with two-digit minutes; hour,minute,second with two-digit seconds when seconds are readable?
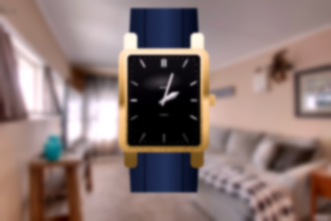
2,03
